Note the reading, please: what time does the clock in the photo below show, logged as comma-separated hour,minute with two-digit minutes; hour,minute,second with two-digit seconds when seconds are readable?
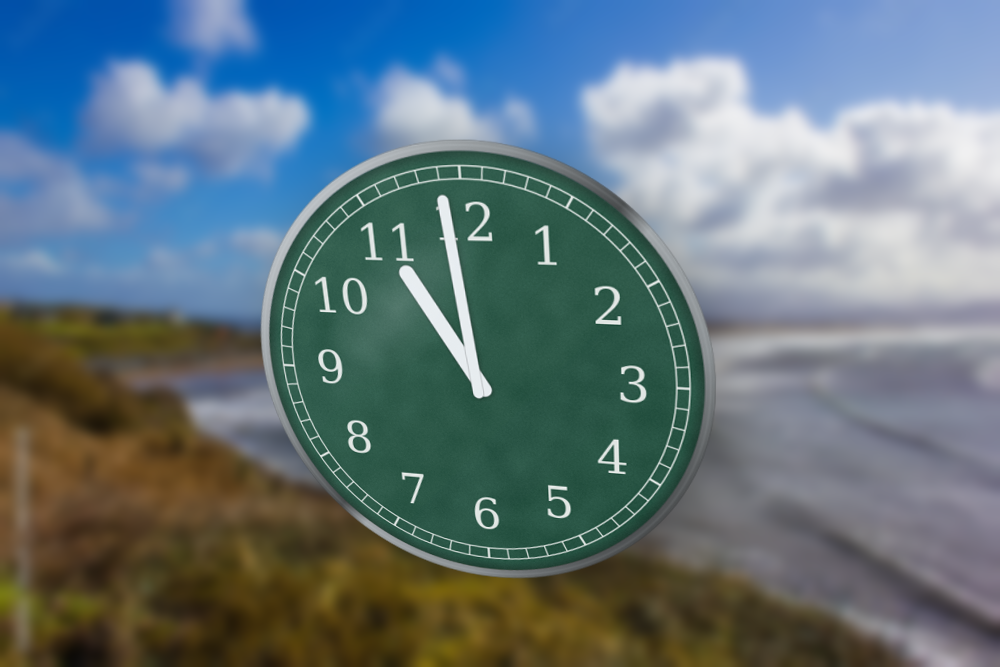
10,59
